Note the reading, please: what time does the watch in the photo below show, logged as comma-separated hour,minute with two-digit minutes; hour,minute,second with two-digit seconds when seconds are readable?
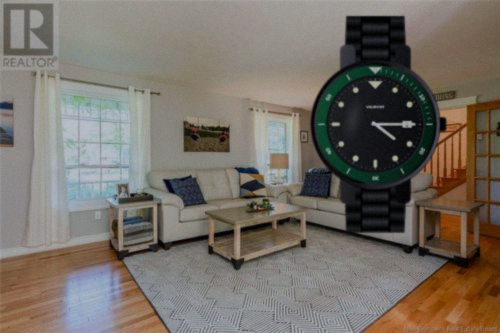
4,15
